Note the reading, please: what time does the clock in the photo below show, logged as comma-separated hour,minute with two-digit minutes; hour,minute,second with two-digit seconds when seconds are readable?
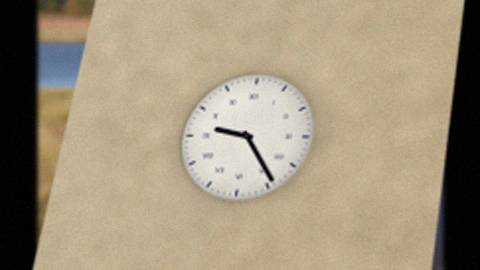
9,24
